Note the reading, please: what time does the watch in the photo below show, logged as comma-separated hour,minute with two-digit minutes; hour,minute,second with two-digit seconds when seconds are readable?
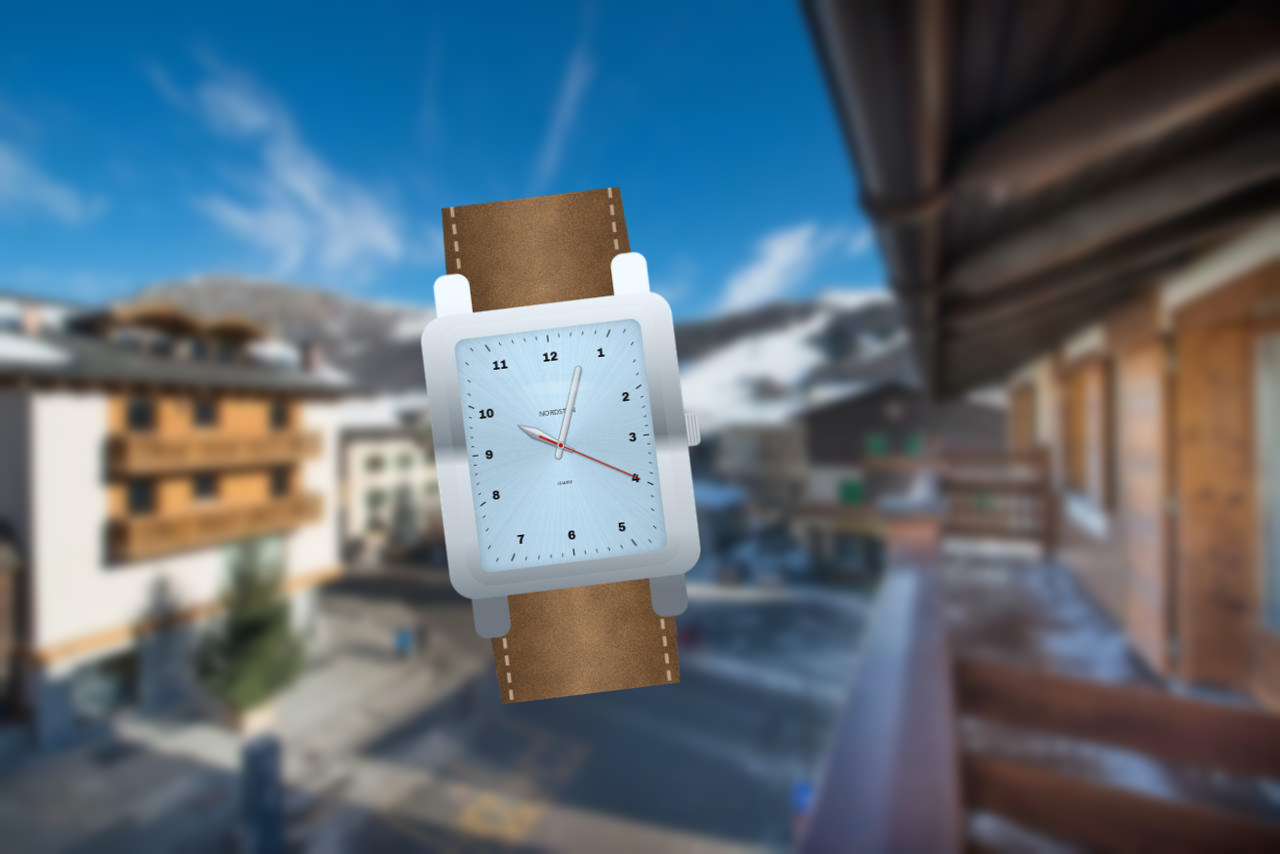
10,03,20
